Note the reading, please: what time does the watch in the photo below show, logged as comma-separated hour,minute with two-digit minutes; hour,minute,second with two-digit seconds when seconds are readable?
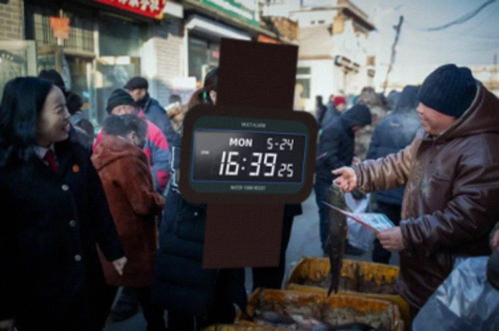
16,39,25
